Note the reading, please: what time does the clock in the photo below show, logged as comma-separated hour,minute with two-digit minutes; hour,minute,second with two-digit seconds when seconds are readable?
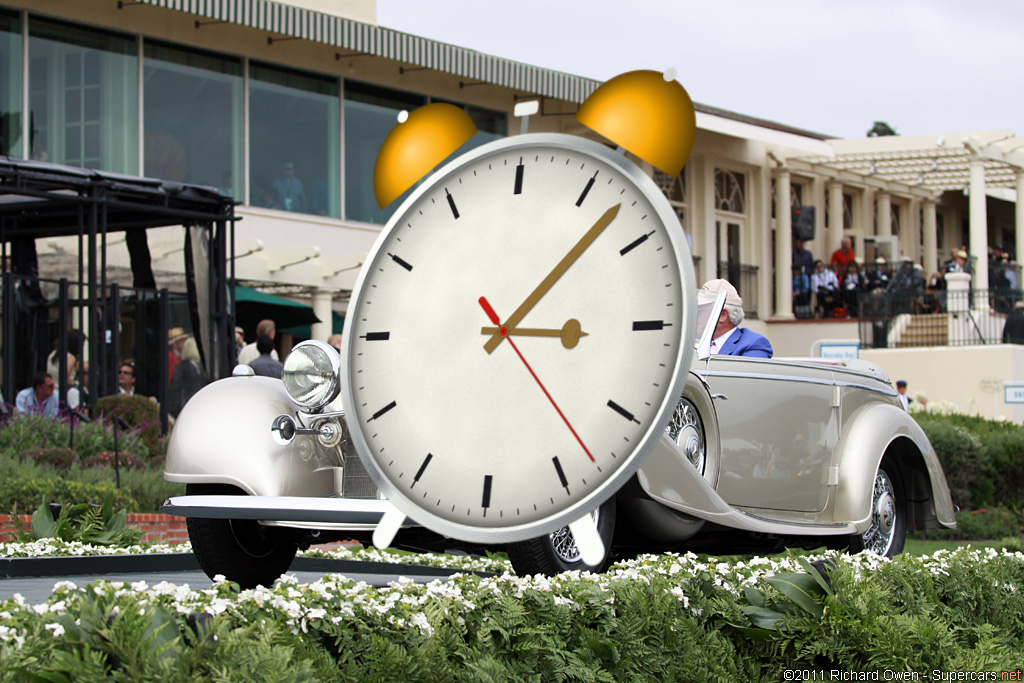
3,07,23
